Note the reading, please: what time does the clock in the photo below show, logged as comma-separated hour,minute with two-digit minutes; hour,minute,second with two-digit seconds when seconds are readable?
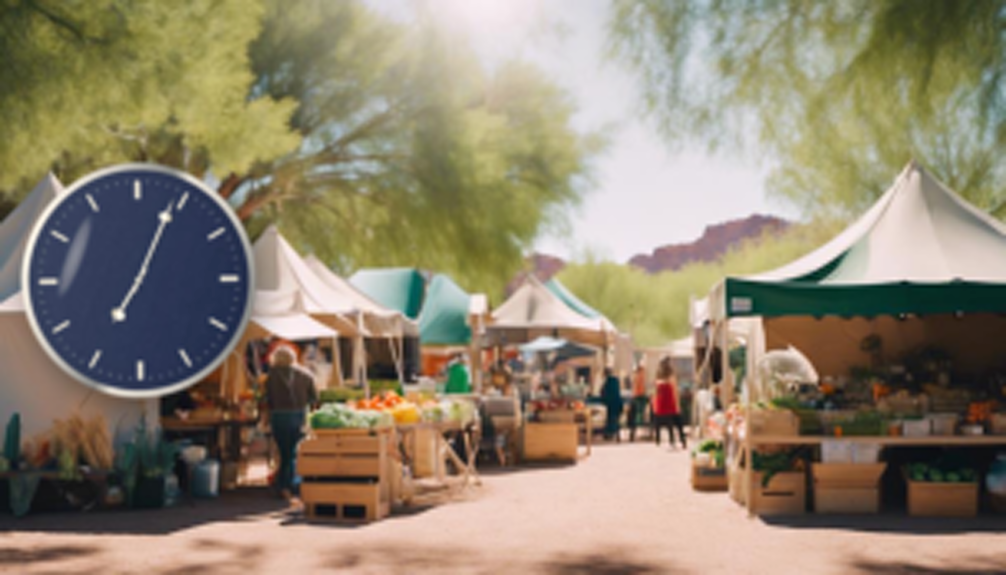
7,04
